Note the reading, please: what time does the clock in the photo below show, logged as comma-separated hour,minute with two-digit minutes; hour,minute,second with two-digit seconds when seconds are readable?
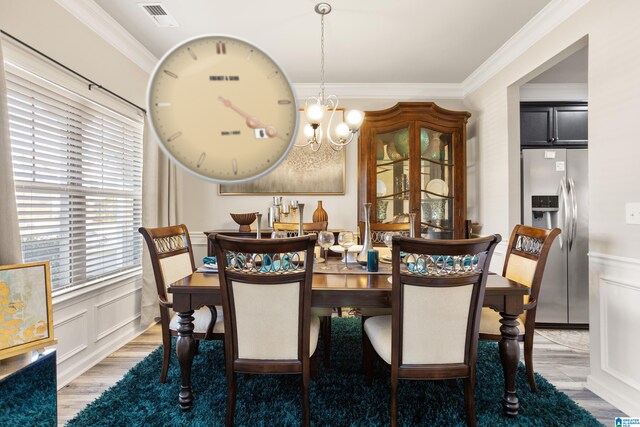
4,21
